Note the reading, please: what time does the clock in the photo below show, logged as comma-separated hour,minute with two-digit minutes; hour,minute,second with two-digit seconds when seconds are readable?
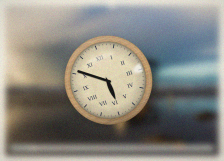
5,51
